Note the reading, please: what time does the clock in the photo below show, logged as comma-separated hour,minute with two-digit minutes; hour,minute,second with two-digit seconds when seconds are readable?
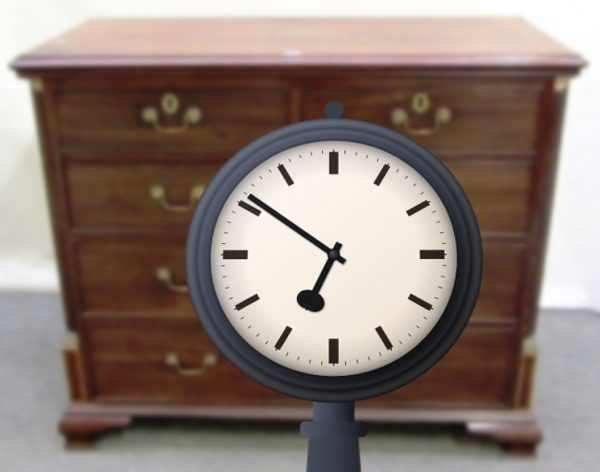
6,51
